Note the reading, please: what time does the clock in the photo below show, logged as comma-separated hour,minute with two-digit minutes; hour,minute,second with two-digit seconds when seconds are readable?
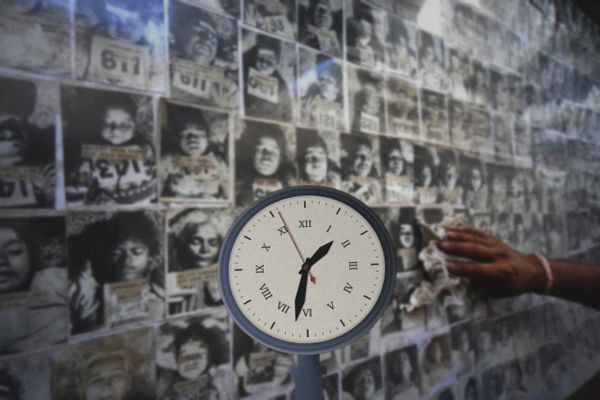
1,31,56
